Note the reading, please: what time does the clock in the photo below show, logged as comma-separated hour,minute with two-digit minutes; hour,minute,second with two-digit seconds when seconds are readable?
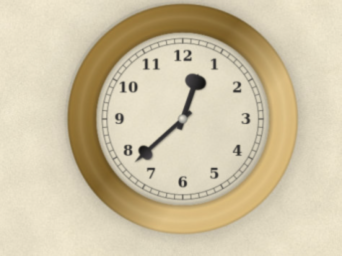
12,38
